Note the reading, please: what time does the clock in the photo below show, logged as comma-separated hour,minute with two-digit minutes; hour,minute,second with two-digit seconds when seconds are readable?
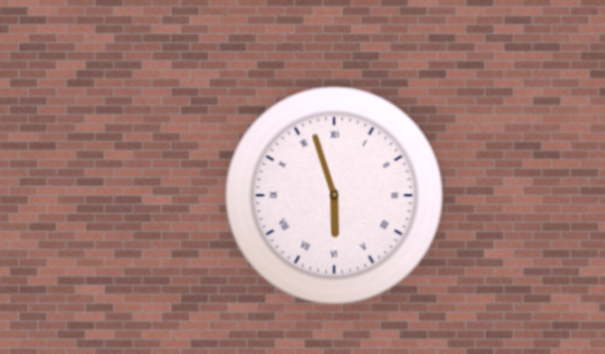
5,57
